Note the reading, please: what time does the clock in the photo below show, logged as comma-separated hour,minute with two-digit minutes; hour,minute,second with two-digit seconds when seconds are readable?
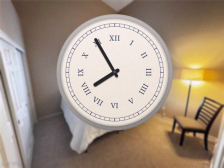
7,55
